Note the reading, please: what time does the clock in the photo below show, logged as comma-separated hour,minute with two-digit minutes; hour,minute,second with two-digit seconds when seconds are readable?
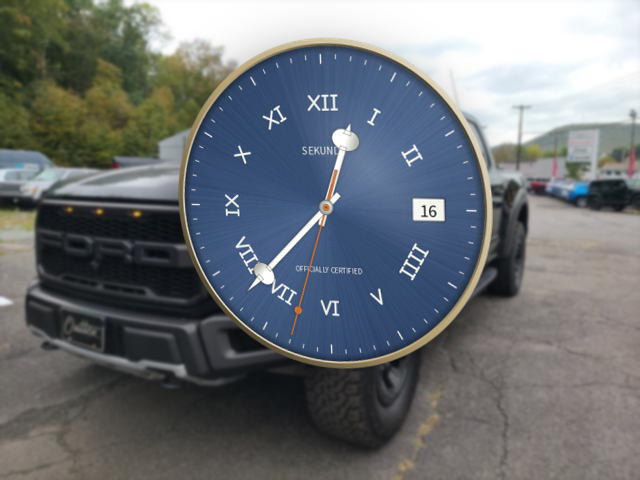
12,37,33
